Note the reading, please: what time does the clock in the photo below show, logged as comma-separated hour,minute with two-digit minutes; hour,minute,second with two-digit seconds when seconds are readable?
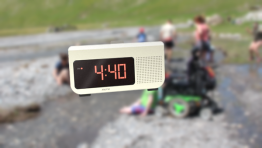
4,40
